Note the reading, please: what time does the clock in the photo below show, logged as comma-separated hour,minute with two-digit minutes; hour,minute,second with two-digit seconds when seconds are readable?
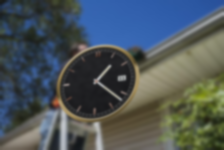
1,22
